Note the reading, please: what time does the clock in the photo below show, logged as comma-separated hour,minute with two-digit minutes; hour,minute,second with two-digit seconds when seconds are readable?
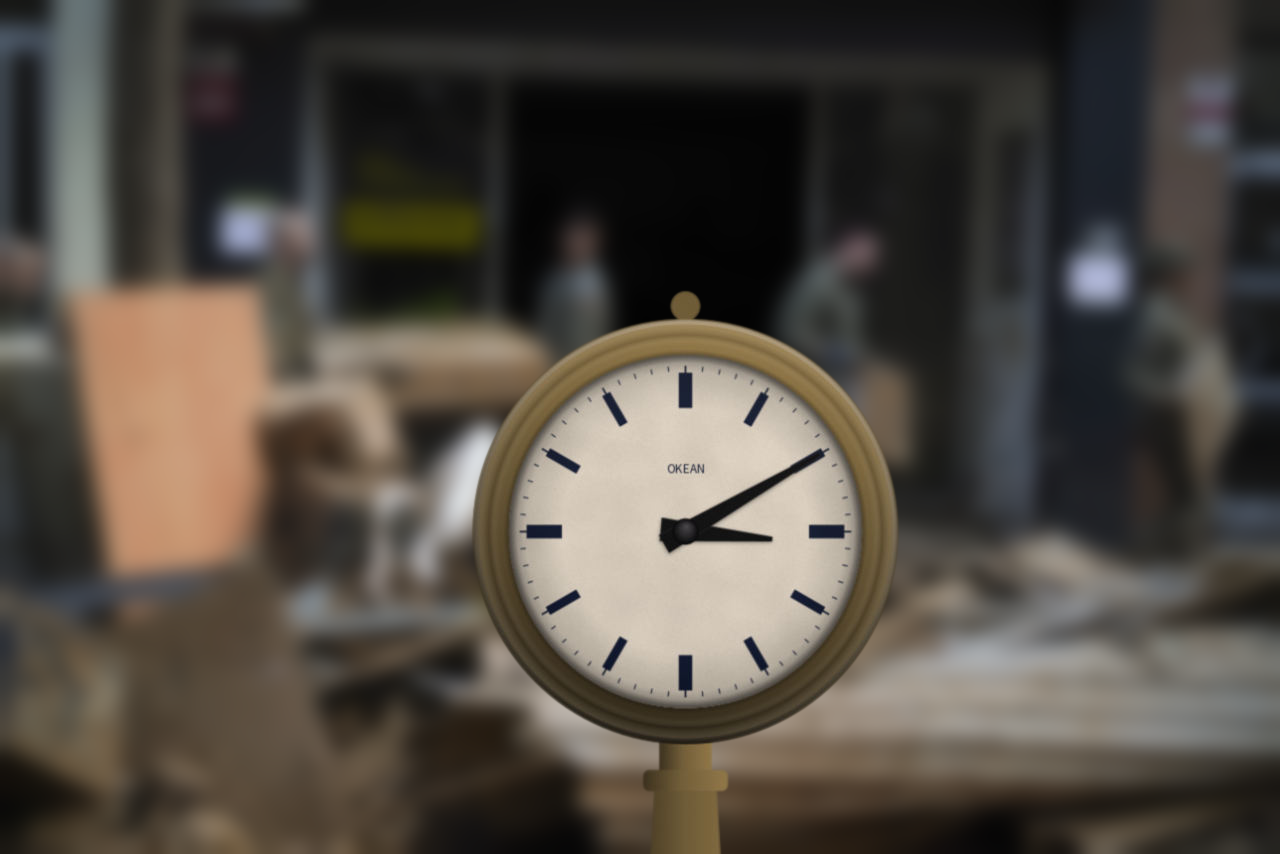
3,10
